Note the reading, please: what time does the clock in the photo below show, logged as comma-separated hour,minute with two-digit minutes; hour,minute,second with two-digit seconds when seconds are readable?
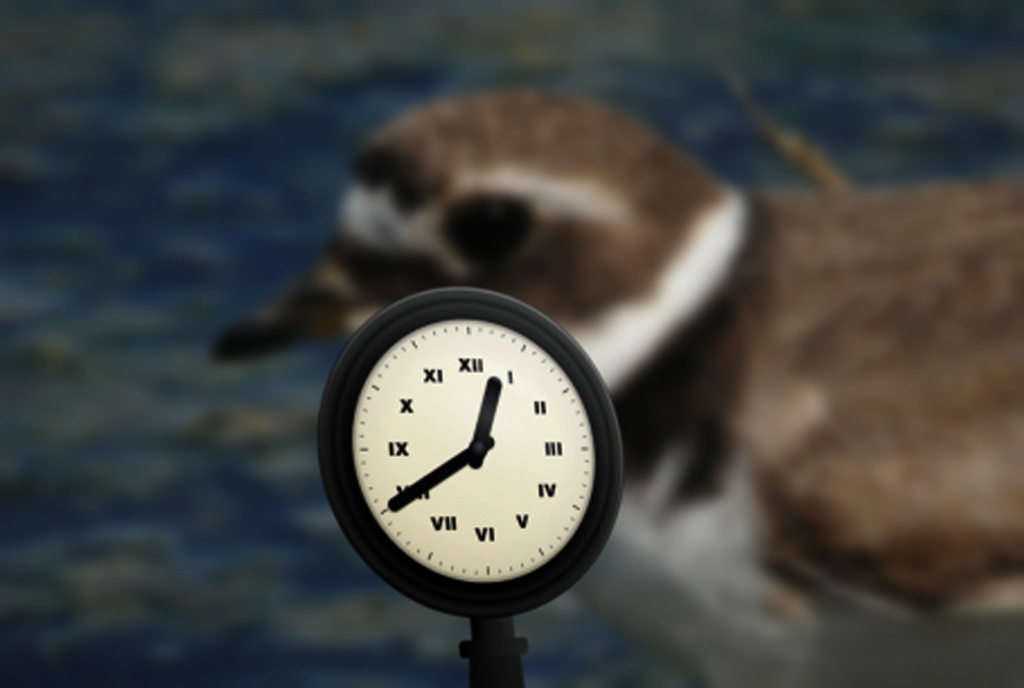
12,40
